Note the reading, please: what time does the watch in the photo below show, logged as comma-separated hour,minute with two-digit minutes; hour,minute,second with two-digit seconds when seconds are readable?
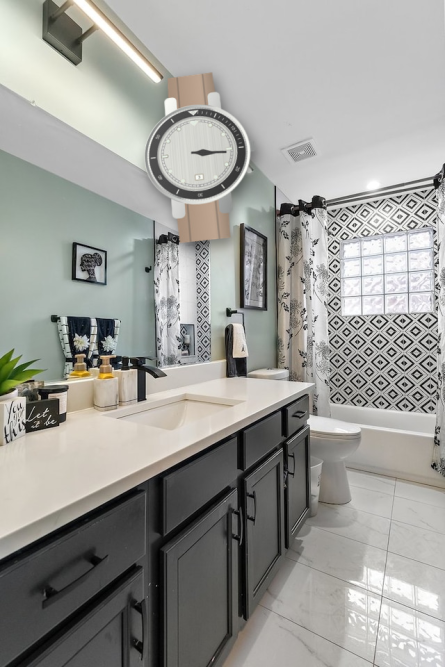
3,16
